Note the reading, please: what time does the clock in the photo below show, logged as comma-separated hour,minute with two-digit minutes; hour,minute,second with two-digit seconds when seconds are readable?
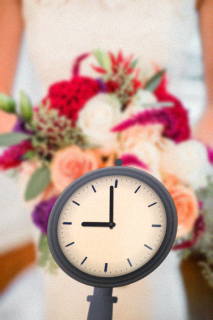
8,59
